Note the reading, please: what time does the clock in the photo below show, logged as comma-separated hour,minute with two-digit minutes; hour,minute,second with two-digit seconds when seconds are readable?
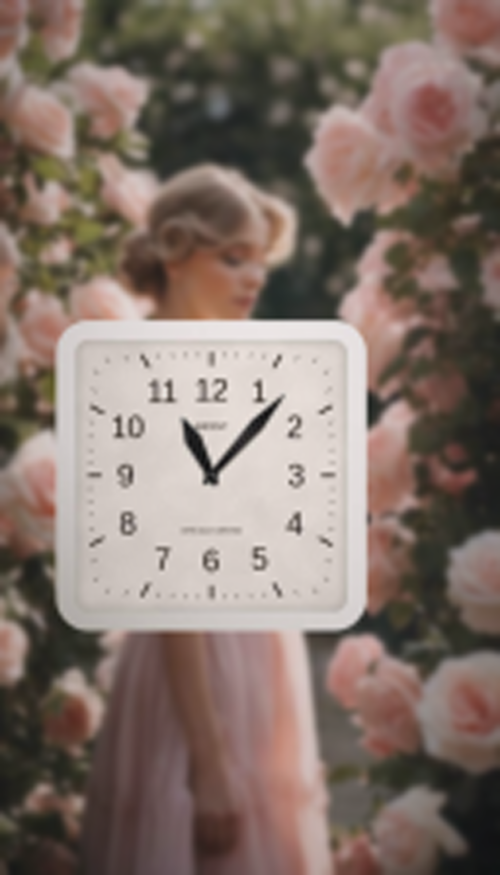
11,07
